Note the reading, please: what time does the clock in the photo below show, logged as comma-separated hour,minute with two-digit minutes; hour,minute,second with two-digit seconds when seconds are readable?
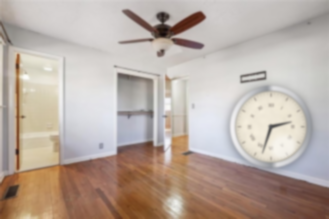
2,33
